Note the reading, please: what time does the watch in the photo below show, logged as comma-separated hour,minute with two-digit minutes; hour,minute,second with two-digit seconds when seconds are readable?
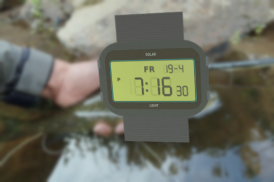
7,16,30
